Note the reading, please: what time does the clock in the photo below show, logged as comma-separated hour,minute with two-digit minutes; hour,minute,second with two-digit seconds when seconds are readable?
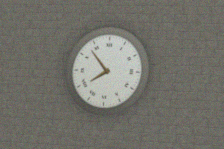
7,53
